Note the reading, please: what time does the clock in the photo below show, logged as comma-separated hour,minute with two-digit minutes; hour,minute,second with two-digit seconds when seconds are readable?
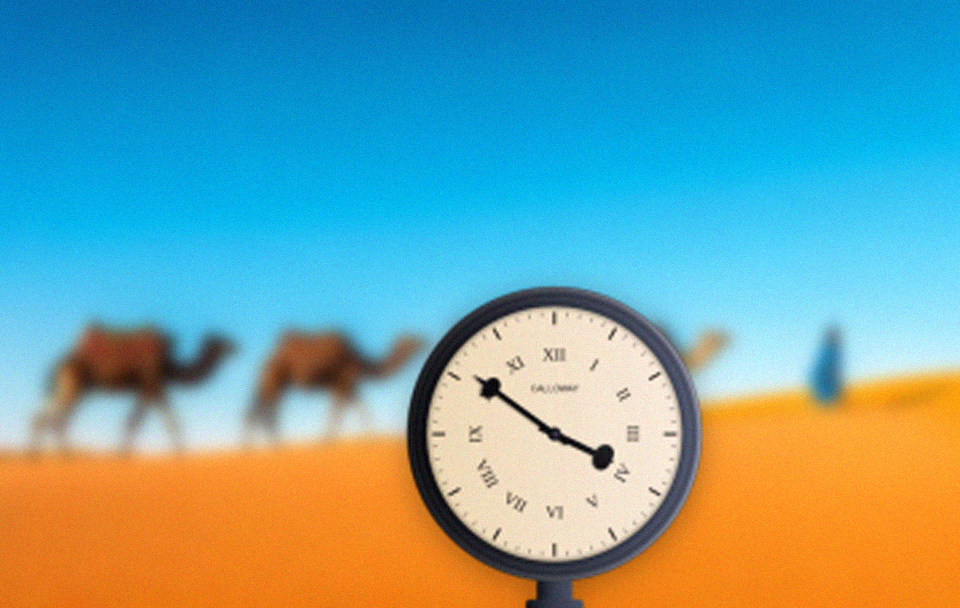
3,51
